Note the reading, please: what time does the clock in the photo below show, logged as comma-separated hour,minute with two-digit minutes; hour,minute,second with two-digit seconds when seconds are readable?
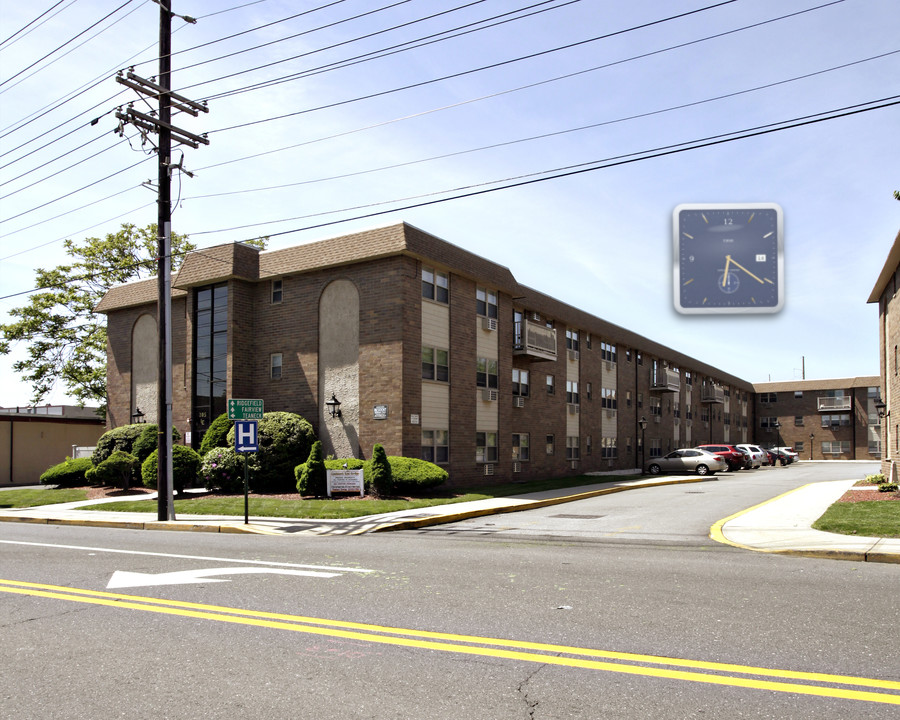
6,21
